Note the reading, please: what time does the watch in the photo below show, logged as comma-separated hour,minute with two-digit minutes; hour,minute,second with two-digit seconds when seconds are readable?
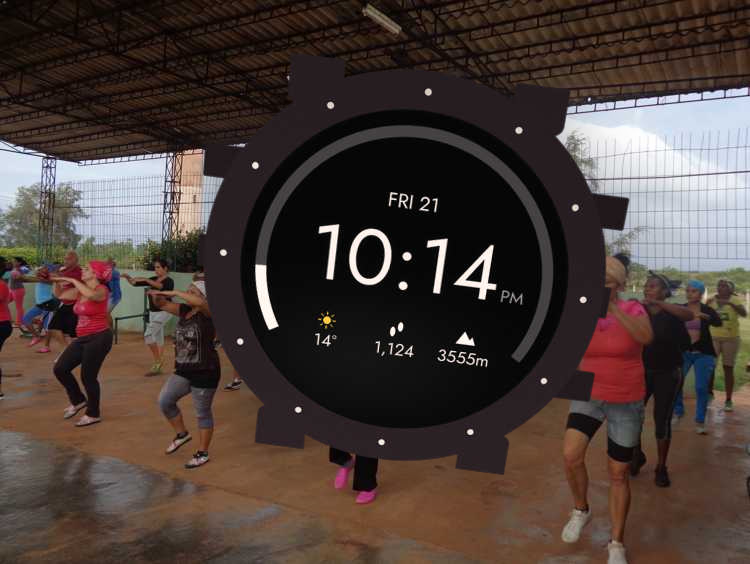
10,14
